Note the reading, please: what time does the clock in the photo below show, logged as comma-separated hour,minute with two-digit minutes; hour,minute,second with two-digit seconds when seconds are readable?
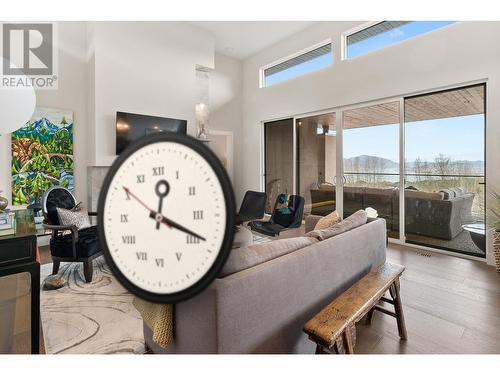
12,18,51
